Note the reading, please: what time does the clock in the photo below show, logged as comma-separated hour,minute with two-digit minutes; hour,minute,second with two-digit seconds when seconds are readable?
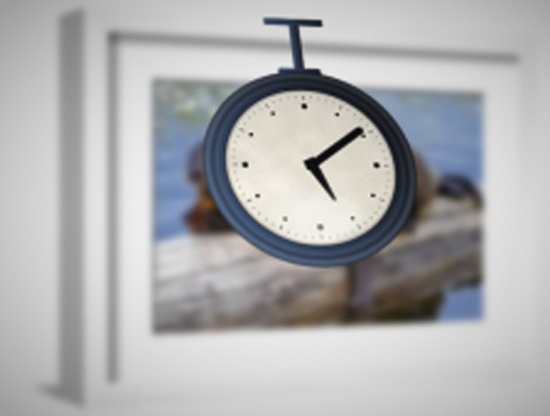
5,09
